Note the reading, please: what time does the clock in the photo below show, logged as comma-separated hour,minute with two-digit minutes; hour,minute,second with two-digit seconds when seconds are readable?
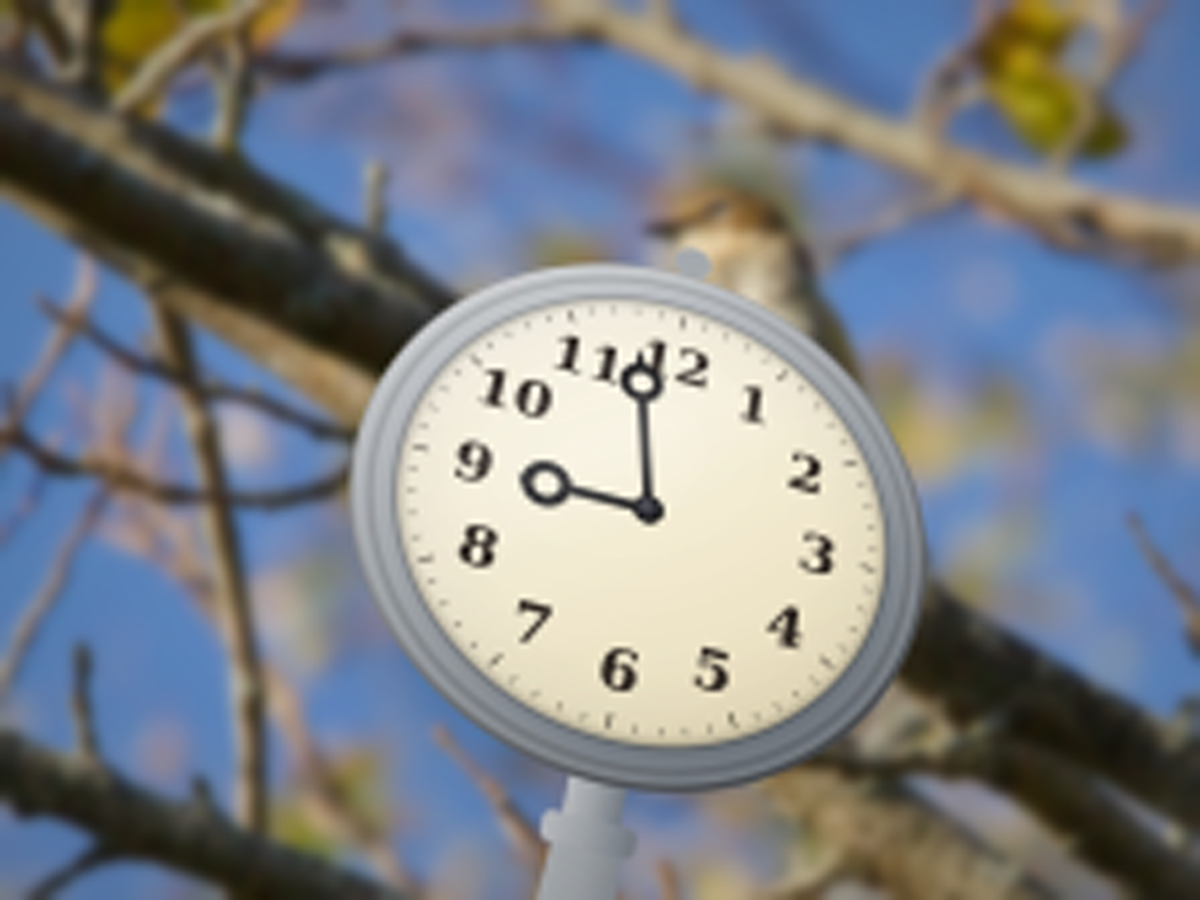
8,58
